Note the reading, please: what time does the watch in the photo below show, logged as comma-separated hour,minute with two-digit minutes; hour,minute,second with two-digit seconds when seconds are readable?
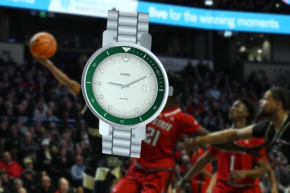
9,10
